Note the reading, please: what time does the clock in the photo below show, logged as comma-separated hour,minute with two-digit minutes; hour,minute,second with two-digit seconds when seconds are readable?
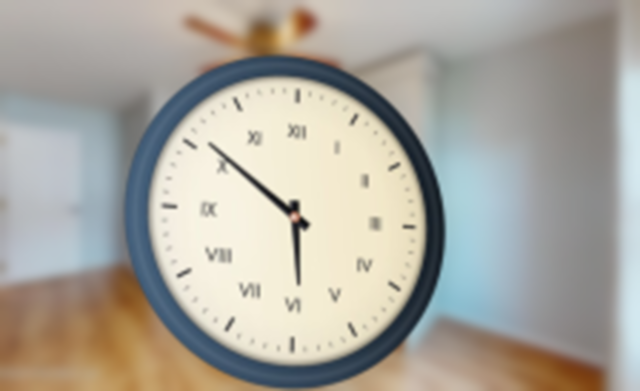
5,51
